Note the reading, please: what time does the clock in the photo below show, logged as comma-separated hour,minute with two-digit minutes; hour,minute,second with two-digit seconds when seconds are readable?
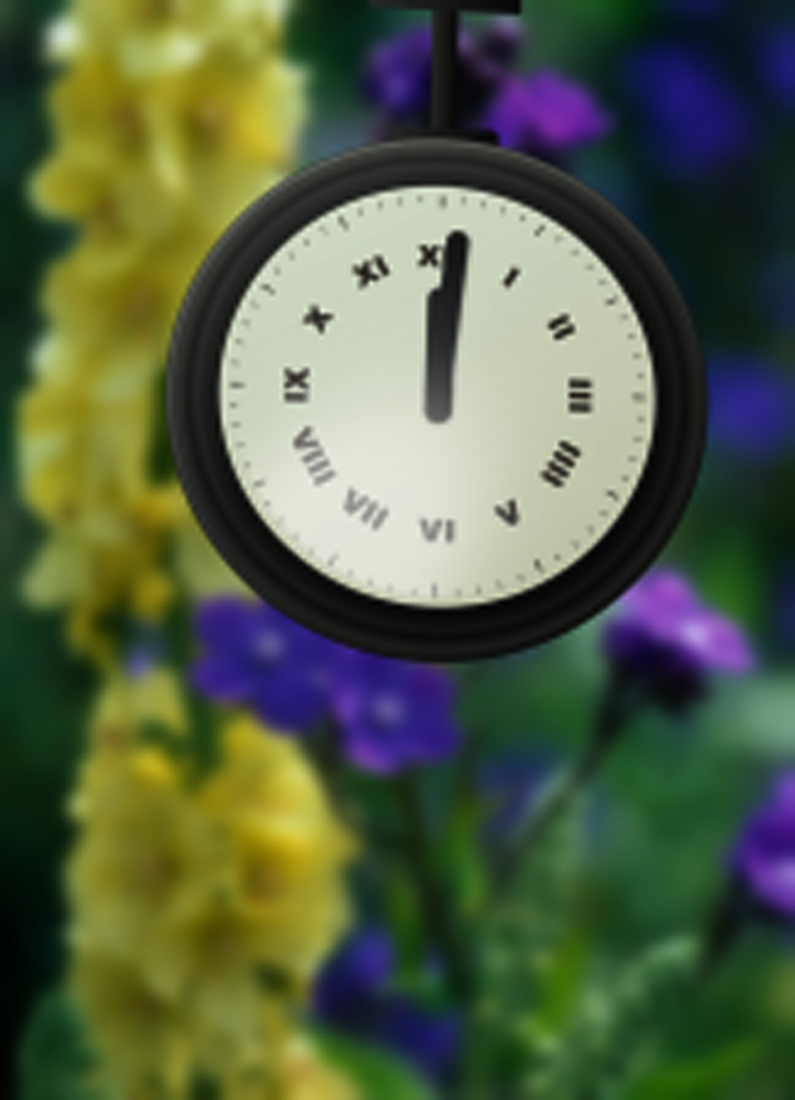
12,01
